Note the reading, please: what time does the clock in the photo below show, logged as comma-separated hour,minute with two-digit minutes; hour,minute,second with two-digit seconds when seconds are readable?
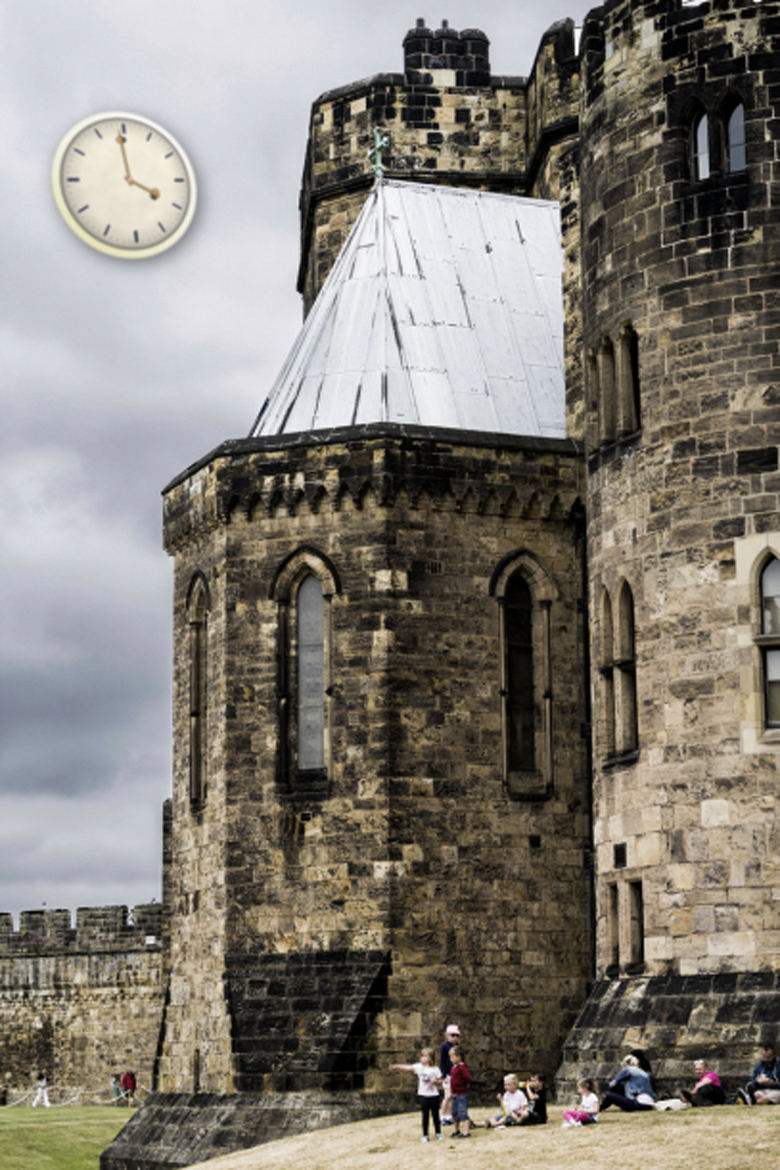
3,59
